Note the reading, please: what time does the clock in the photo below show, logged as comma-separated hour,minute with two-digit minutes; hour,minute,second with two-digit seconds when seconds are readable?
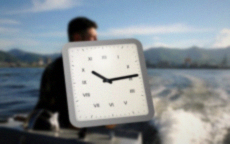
10,14
